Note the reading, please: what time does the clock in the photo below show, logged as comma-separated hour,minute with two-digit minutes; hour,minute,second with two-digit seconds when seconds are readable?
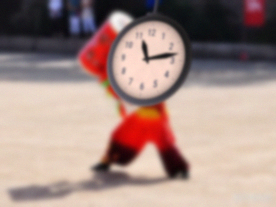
11,13
